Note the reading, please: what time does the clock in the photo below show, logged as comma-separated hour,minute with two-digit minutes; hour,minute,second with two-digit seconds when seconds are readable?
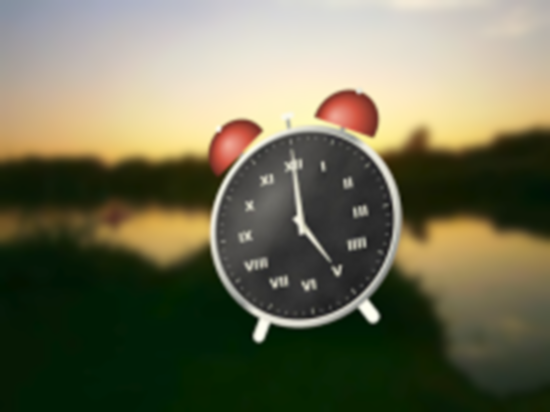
5,00
